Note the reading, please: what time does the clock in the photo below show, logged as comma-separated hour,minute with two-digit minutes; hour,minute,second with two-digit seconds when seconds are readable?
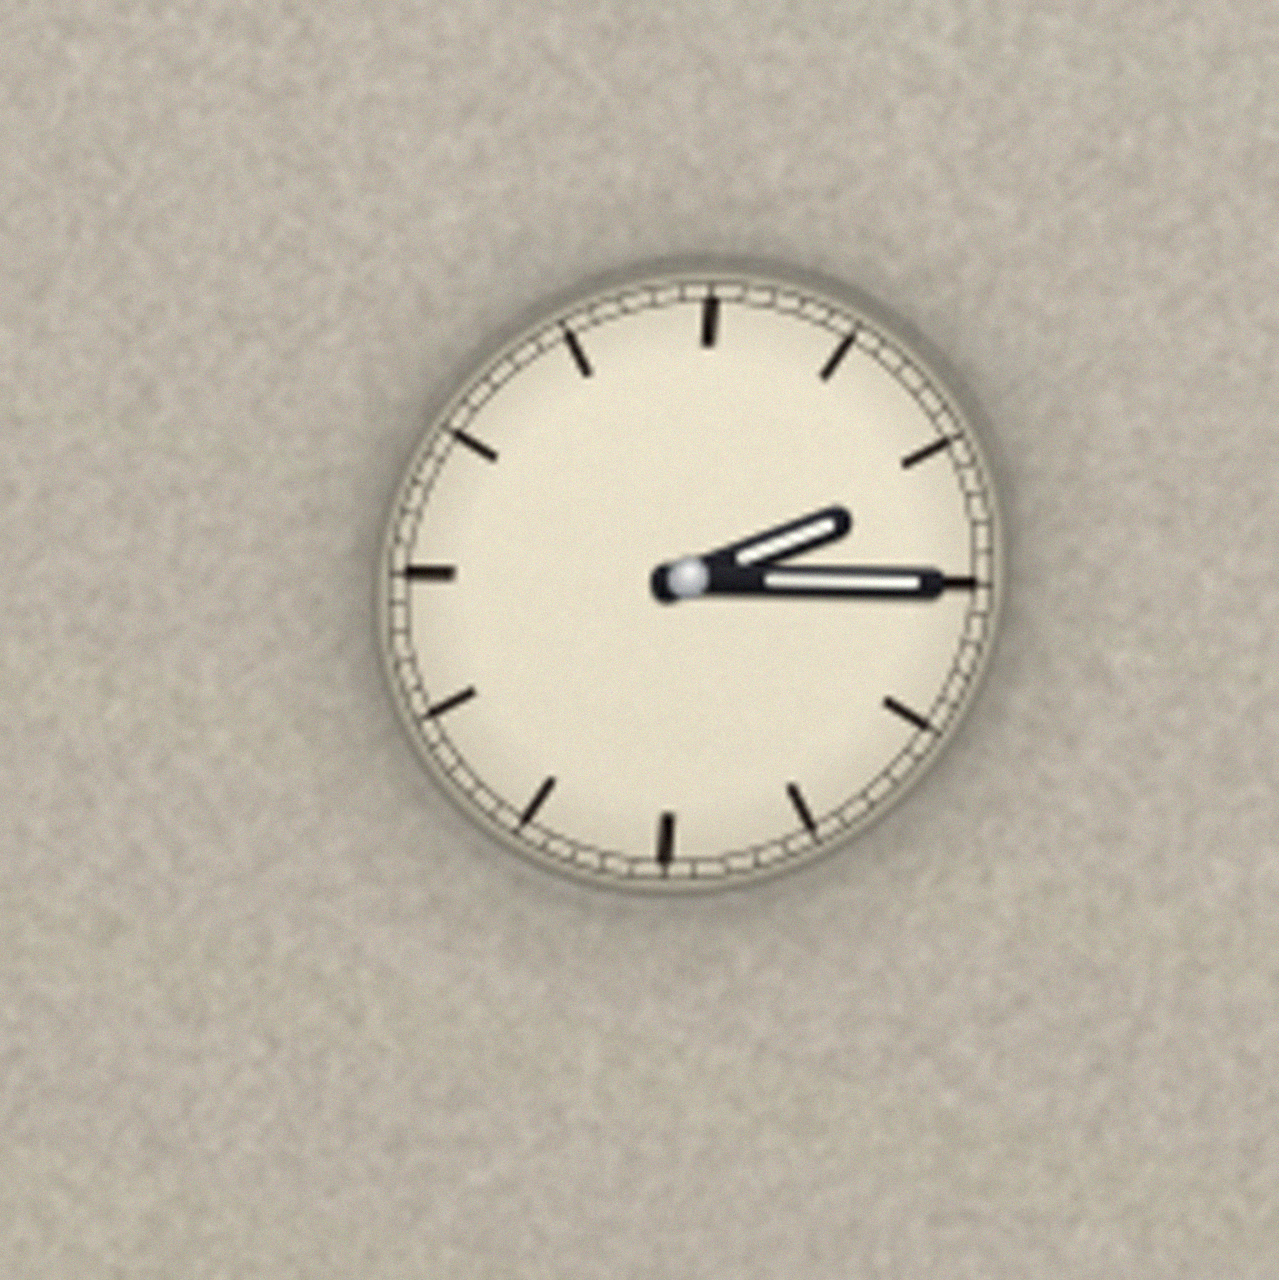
2,15
